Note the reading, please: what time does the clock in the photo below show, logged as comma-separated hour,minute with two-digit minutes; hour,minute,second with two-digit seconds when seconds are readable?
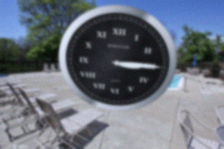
3,15
